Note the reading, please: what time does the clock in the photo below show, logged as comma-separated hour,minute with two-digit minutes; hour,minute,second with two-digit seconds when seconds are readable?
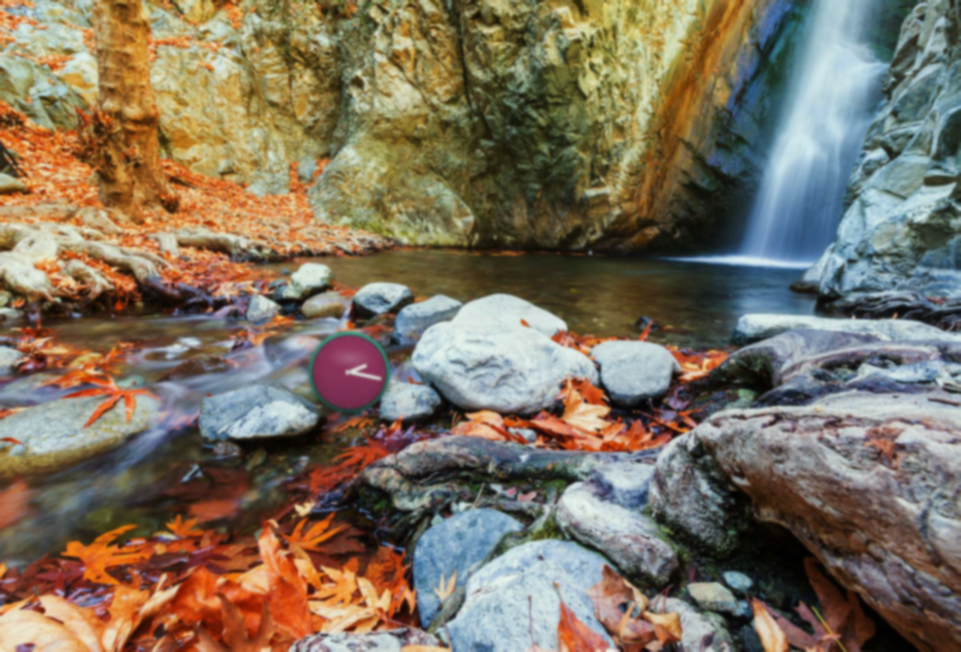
2,17
